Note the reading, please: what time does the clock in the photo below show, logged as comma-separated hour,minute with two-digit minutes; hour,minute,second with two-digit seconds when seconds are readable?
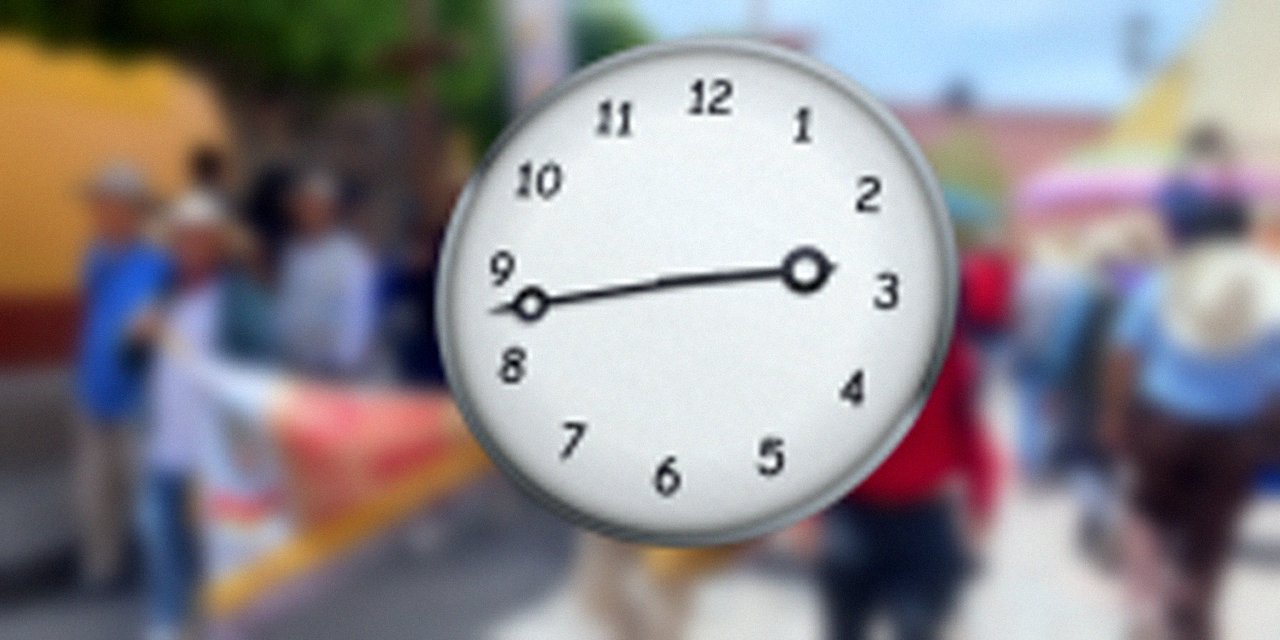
2,43
